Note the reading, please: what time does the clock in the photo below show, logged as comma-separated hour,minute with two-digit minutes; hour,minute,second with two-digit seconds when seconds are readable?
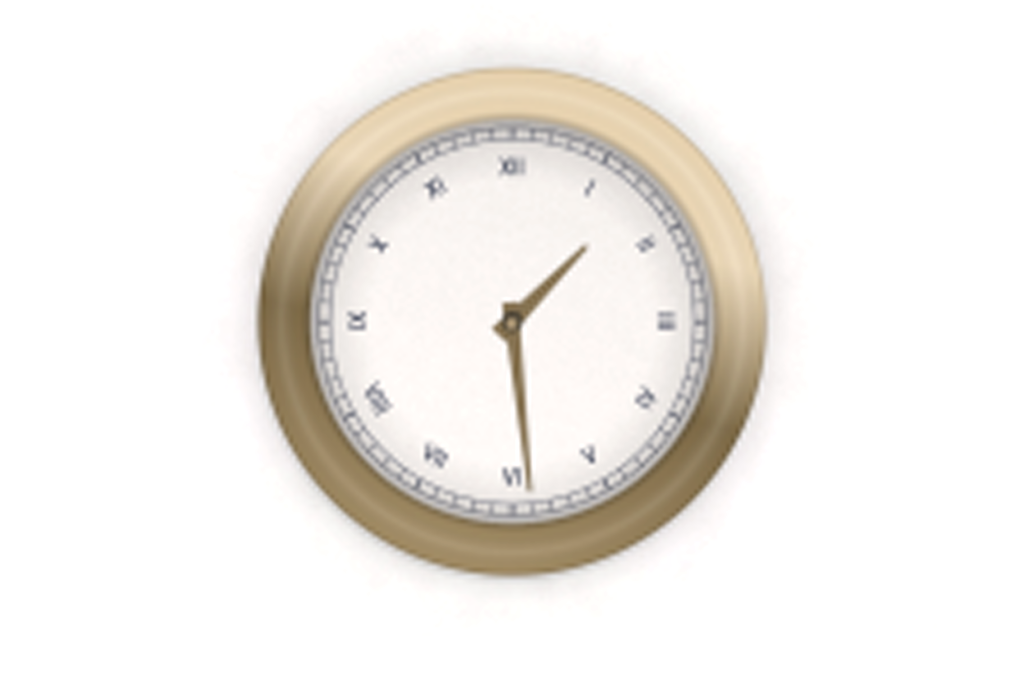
1,29
